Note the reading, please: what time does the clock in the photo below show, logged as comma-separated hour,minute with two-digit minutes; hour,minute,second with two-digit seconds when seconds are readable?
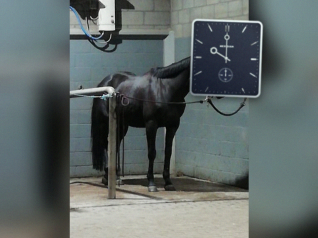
10,00
